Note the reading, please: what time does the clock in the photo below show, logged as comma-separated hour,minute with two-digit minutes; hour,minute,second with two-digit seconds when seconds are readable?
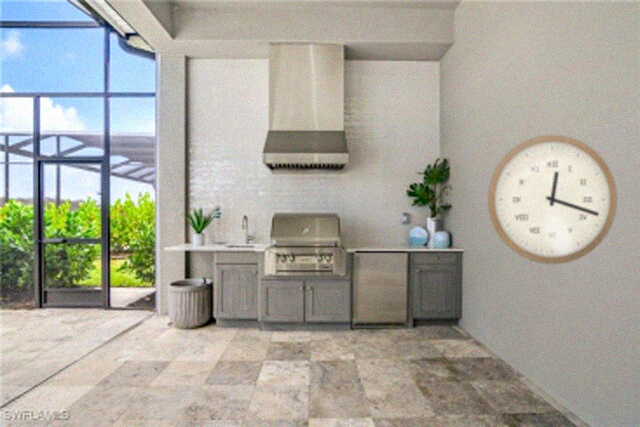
12,18
